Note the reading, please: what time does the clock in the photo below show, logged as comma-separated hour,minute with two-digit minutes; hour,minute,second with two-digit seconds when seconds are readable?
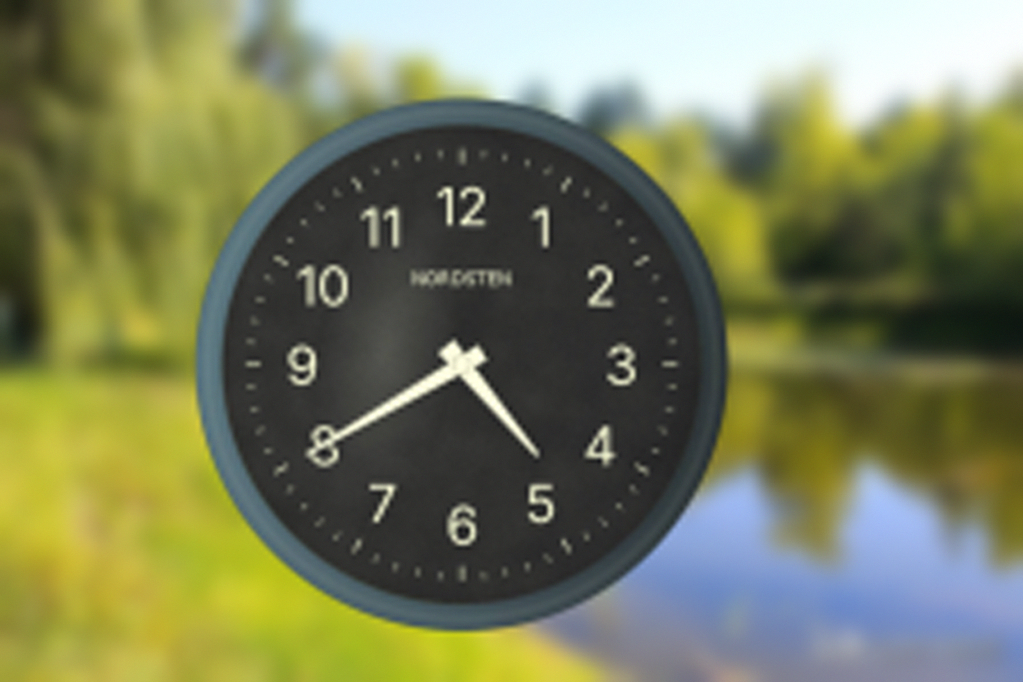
4,40
